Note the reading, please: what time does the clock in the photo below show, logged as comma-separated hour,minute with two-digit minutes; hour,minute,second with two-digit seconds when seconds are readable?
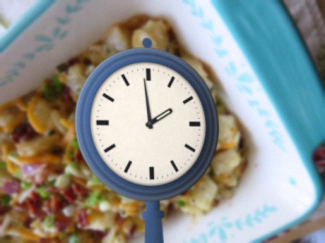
1,59
